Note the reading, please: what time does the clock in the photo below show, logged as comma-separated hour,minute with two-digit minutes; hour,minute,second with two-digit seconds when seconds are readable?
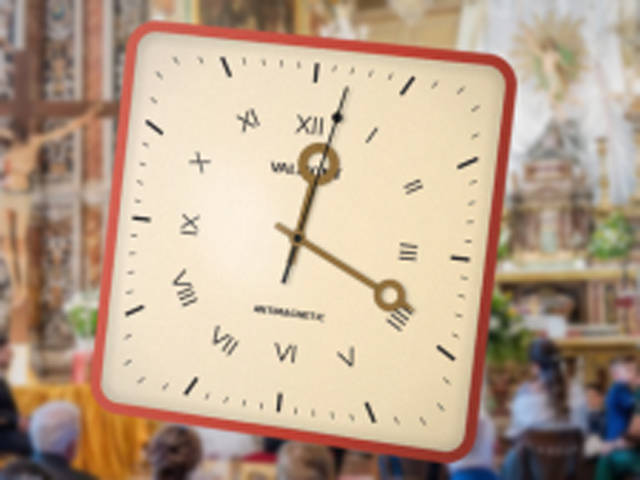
12,19,02
